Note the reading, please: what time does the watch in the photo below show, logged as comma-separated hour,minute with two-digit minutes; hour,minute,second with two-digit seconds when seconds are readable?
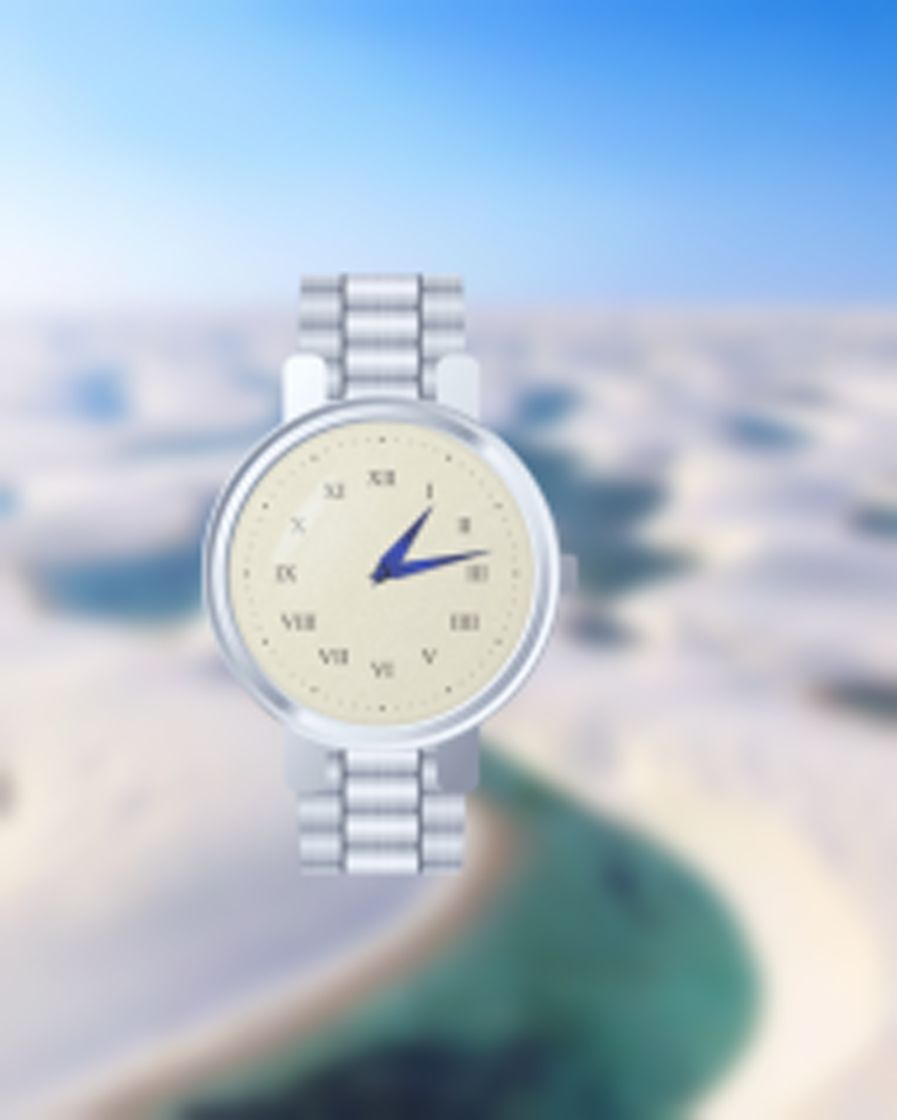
1,13
